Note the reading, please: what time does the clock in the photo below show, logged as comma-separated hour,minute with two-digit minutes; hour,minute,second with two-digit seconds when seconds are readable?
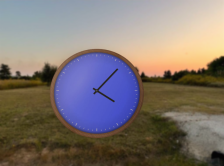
4,07
